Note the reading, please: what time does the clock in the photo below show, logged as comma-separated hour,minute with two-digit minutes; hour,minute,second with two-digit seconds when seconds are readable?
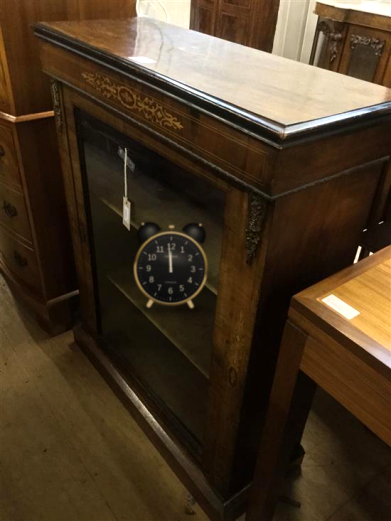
11,59
